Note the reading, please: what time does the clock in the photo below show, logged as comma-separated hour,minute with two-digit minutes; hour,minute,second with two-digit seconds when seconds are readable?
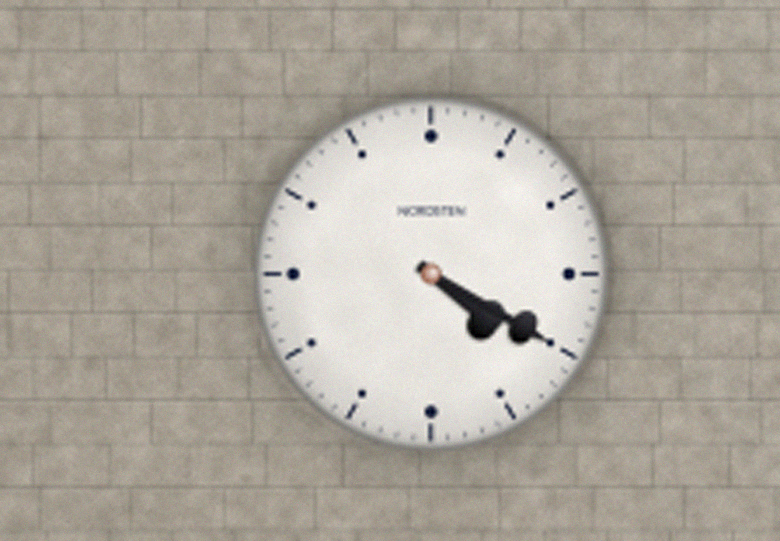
4,20
